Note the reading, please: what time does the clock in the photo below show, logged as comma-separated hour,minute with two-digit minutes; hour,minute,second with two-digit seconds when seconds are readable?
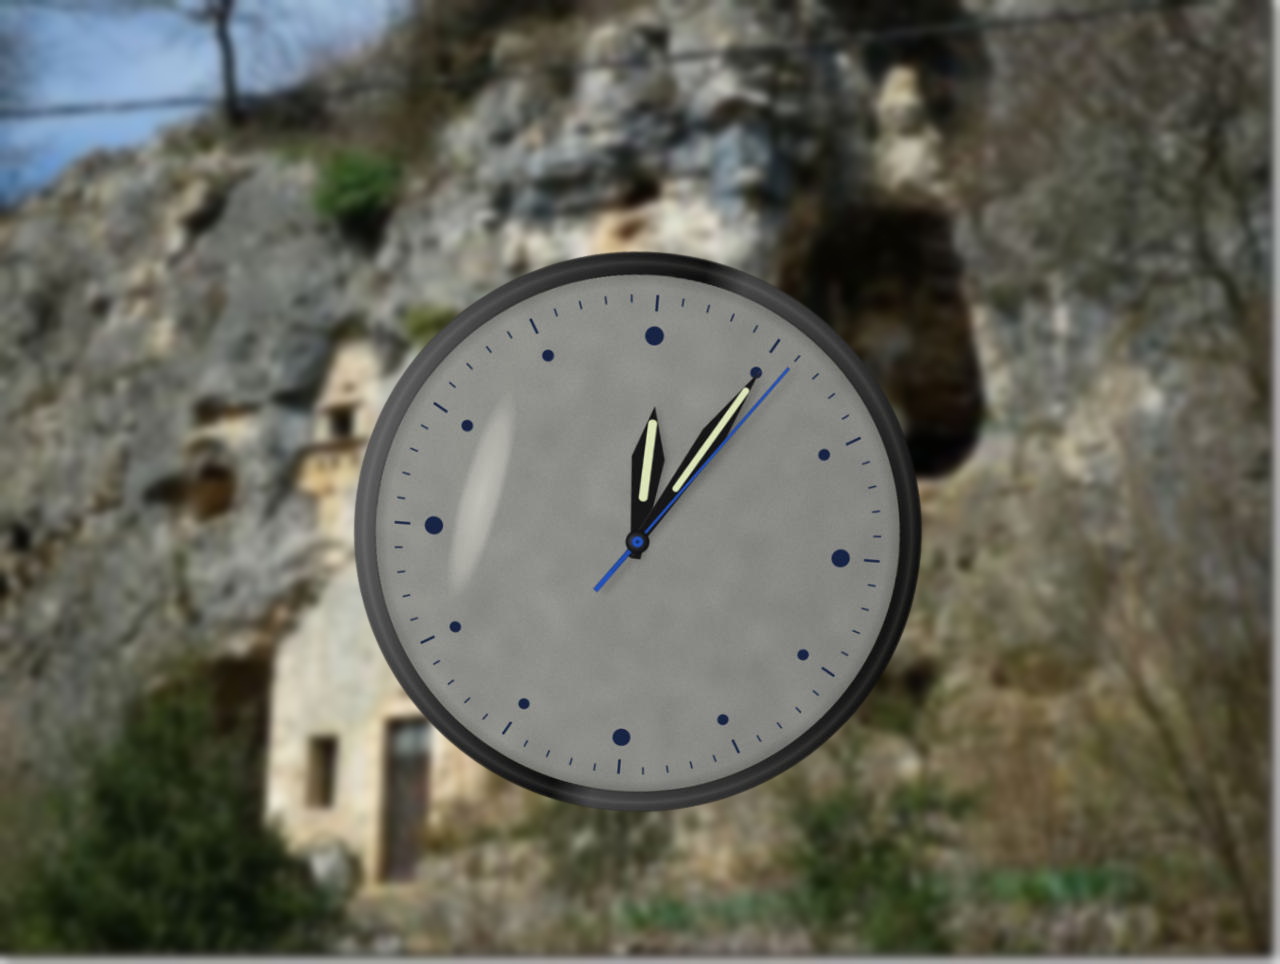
12,05,06
